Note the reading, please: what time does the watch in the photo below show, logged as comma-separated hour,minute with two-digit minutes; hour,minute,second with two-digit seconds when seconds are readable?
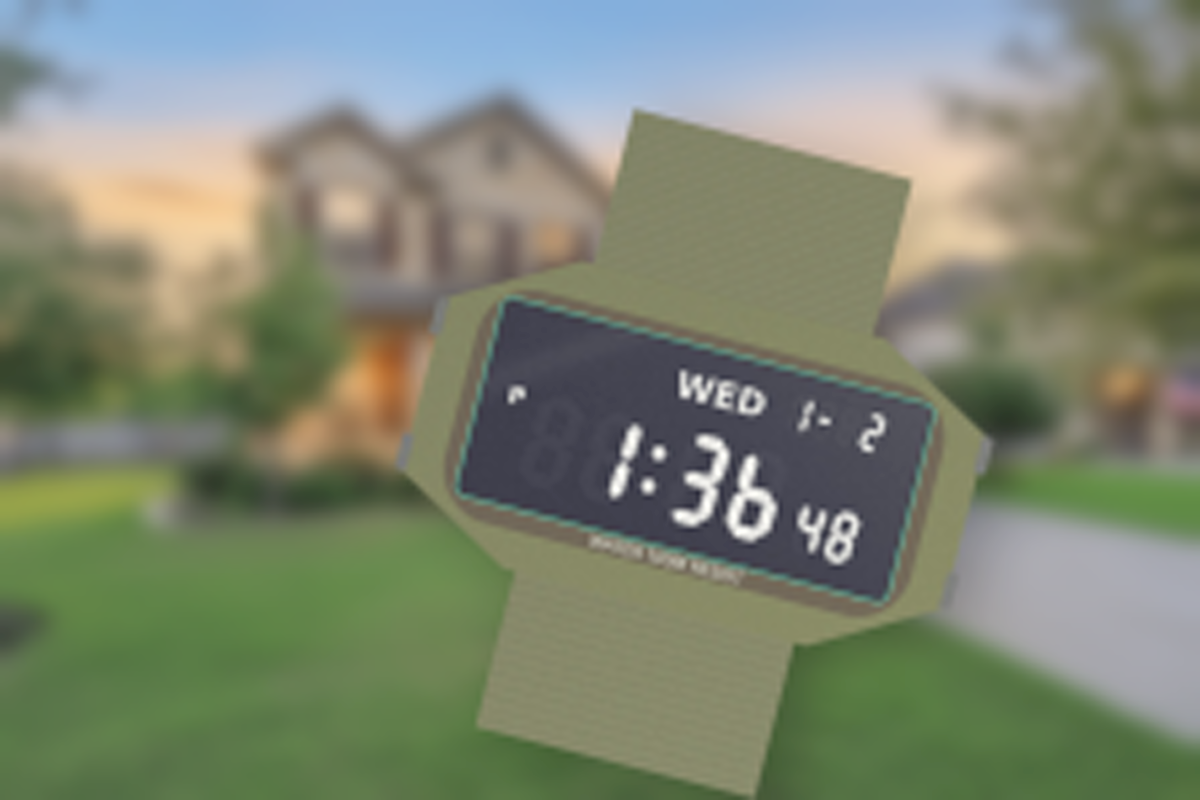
1,36,48
